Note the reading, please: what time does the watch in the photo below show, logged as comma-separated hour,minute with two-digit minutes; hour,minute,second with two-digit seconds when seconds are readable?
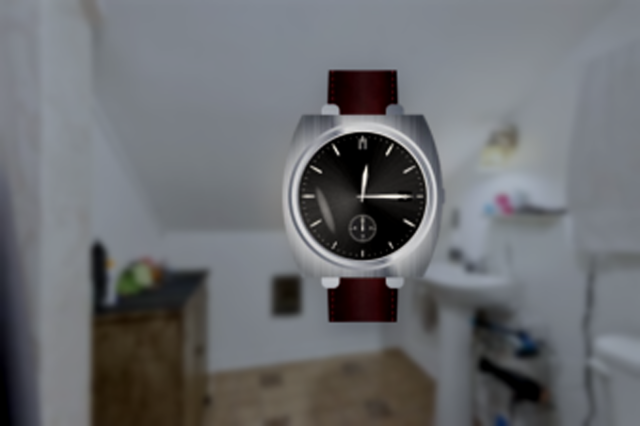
12,15
